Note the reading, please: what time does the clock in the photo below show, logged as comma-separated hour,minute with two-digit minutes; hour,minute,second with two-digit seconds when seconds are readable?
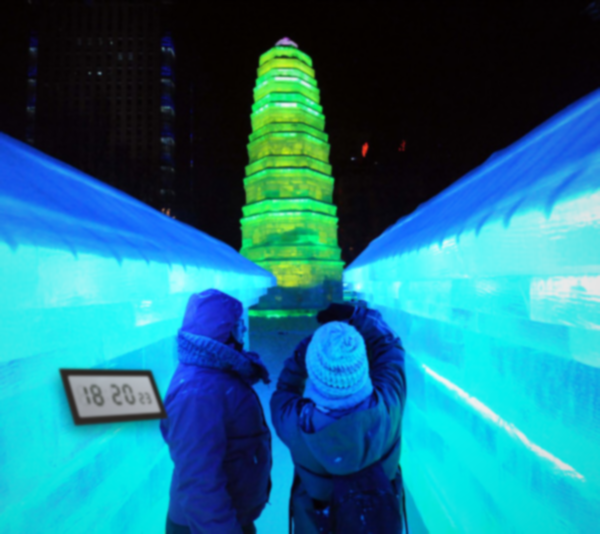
18,20
